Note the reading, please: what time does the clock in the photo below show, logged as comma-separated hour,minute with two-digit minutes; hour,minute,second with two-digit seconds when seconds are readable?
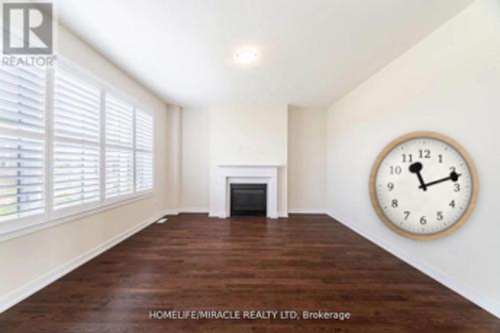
11,12
